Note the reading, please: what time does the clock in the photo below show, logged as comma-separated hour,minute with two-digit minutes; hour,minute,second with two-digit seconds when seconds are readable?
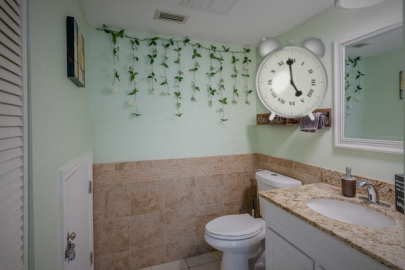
4,59
